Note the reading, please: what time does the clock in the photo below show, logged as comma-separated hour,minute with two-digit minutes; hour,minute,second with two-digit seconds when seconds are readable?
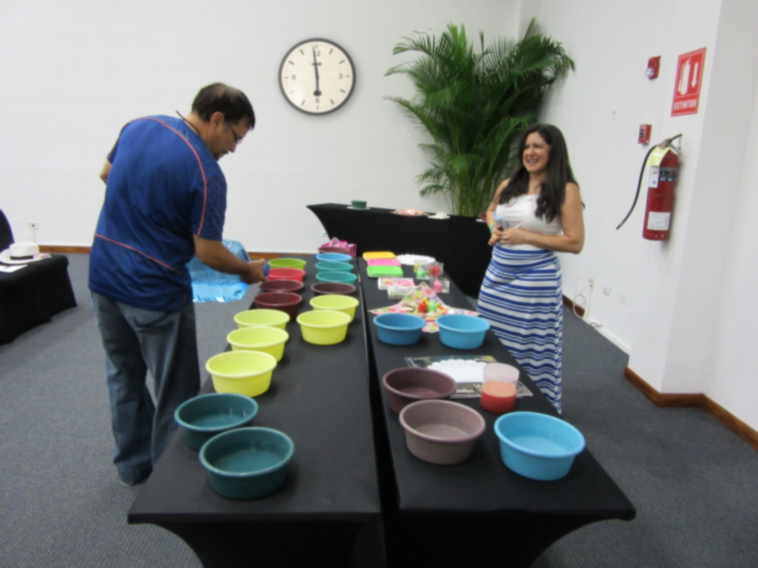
5,59
